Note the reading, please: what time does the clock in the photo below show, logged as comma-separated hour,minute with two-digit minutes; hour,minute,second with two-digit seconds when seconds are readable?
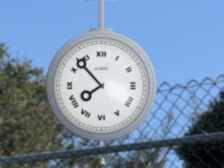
7,53
